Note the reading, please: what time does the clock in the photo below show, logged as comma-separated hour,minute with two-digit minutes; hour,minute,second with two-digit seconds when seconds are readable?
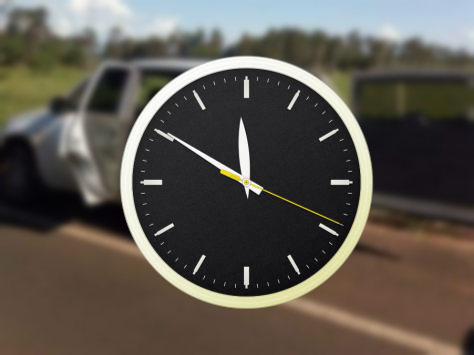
11,50,19
